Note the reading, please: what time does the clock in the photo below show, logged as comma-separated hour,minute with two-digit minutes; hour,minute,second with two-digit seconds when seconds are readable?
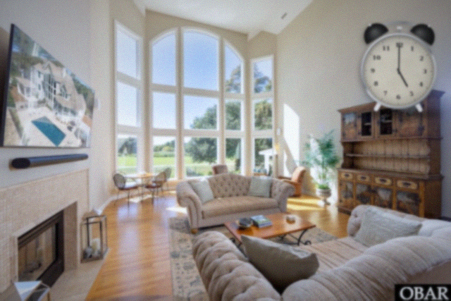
5,00
